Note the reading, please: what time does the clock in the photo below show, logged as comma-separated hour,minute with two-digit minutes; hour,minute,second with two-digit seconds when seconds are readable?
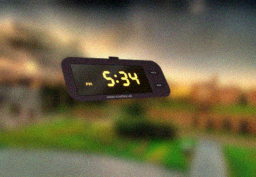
5,34
